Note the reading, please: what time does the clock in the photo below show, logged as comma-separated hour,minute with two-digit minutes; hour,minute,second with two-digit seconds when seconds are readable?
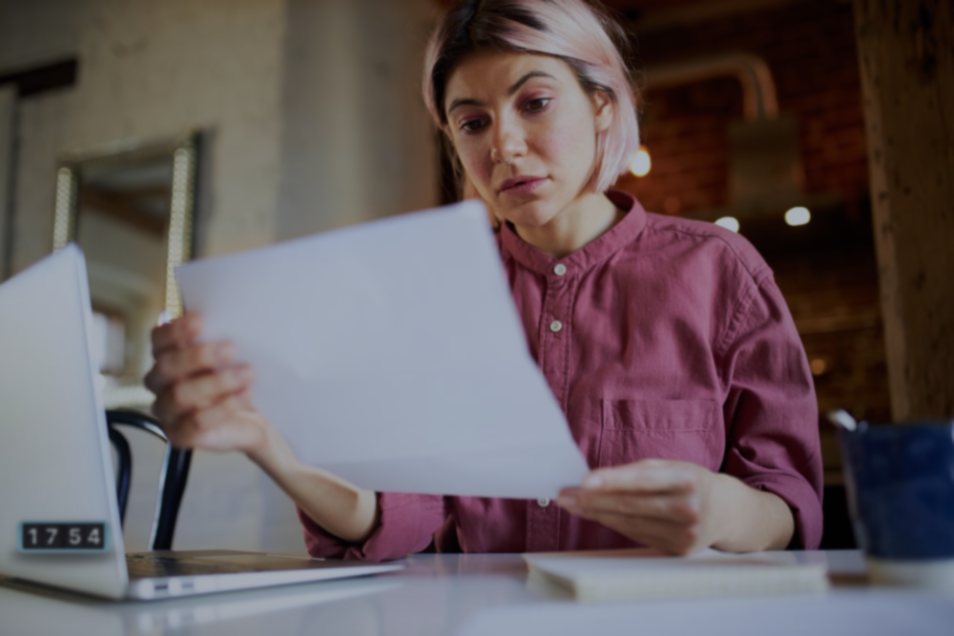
17,54
